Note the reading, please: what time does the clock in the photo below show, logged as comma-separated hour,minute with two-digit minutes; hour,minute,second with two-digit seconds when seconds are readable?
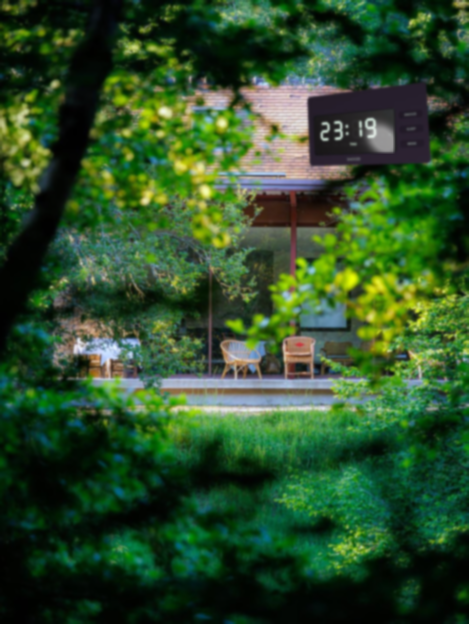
23,19
